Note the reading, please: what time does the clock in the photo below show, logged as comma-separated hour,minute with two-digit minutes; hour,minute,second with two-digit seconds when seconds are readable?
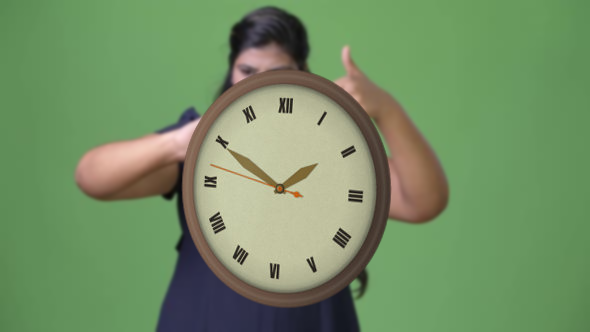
1,49,47
